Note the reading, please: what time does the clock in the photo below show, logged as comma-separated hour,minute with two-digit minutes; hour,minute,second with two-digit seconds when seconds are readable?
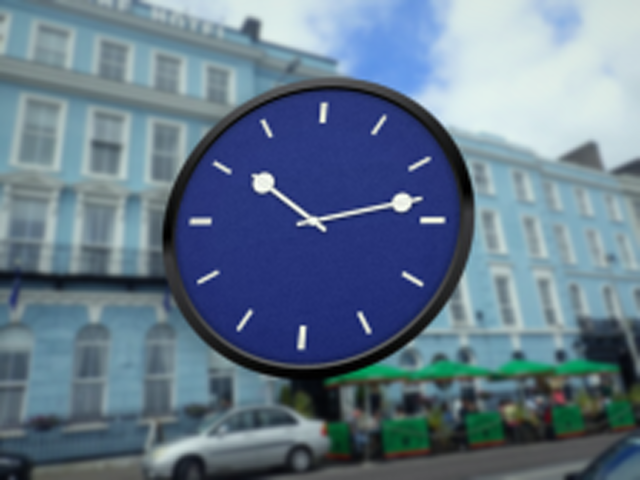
10,13
